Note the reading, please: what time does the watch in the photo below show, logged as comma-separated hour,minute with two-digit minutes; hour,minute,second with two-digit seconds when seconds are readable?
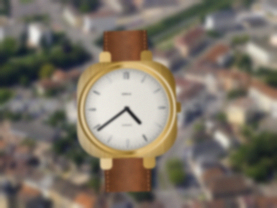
4,39
